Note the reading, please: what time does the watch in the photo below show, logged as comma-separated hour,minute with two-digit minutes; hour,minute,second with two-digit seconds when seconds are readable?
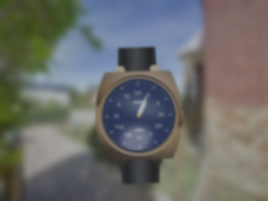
1,04
